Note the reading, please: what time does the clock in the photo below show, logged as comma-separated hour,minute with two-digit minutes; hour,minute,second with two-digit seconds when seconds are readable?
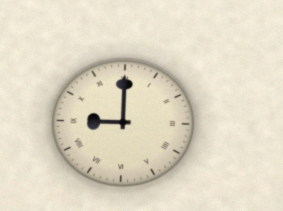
9,00
